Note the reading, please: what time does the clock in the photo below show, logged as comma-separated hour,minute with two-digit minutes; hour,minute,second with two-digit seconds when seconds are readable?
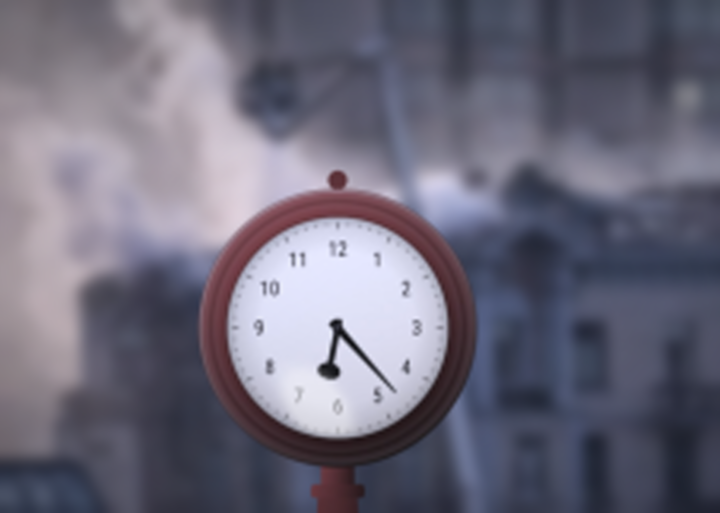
6,23
